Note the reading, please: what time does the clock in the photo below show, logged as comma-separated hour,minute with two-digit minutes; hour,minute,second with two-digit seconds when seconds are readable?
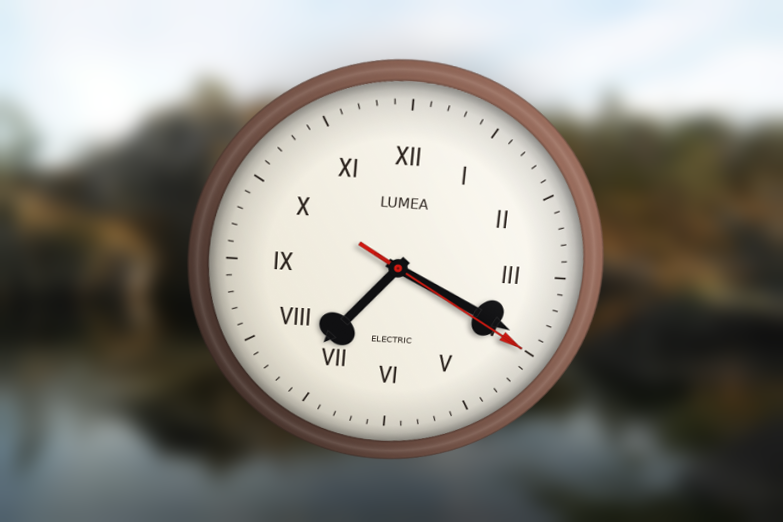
7,19,20
